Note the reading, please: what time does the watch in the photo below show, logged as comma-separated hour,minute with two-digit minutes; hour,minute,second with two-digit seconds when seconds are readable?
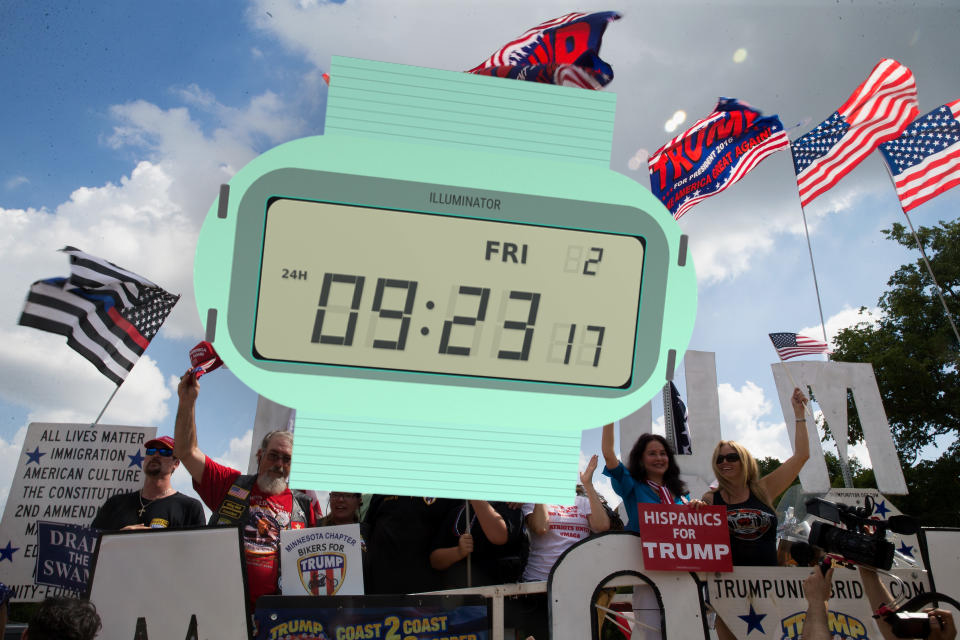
9,23,17
